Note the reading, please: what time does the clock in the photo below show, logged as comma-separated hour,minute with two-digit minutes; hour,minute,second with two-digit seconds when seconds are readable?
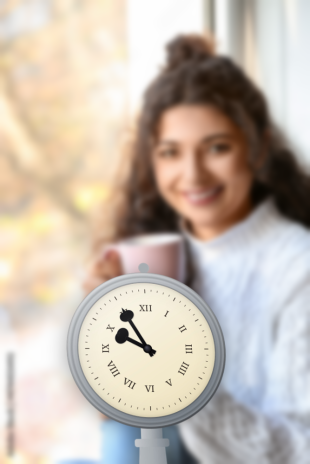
9,55
